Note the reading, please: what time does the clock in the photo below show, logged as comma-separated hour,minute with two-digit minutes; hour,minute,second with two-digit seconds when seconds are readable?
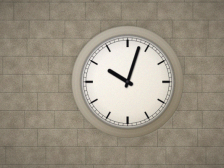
10,03
